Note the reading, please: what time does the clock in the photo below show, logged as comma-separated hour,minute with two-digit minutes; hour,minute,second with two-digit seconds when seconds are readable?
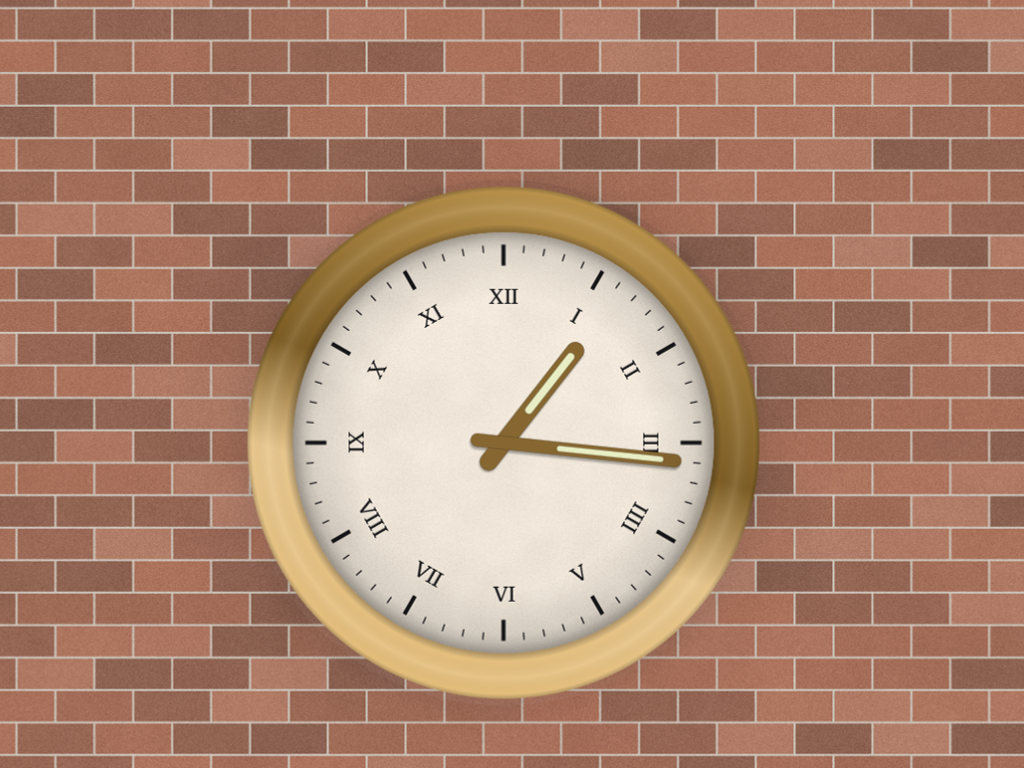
1,16
